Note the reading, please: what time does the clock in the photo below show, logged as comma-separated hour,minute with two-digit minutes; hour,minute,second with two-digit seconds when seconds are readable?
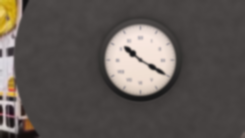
10,20
